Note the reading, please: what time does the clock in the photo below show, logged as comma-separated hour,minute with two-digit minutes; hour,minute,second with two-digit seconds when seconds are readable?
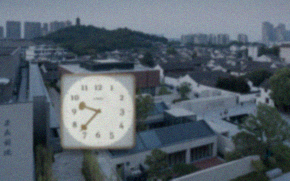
9,37
